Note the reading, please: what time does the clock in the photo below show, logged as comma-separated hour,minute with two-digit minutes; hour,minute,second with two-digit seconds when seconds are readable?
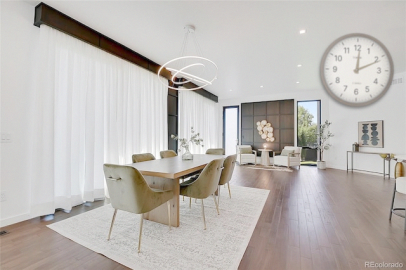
12,11
